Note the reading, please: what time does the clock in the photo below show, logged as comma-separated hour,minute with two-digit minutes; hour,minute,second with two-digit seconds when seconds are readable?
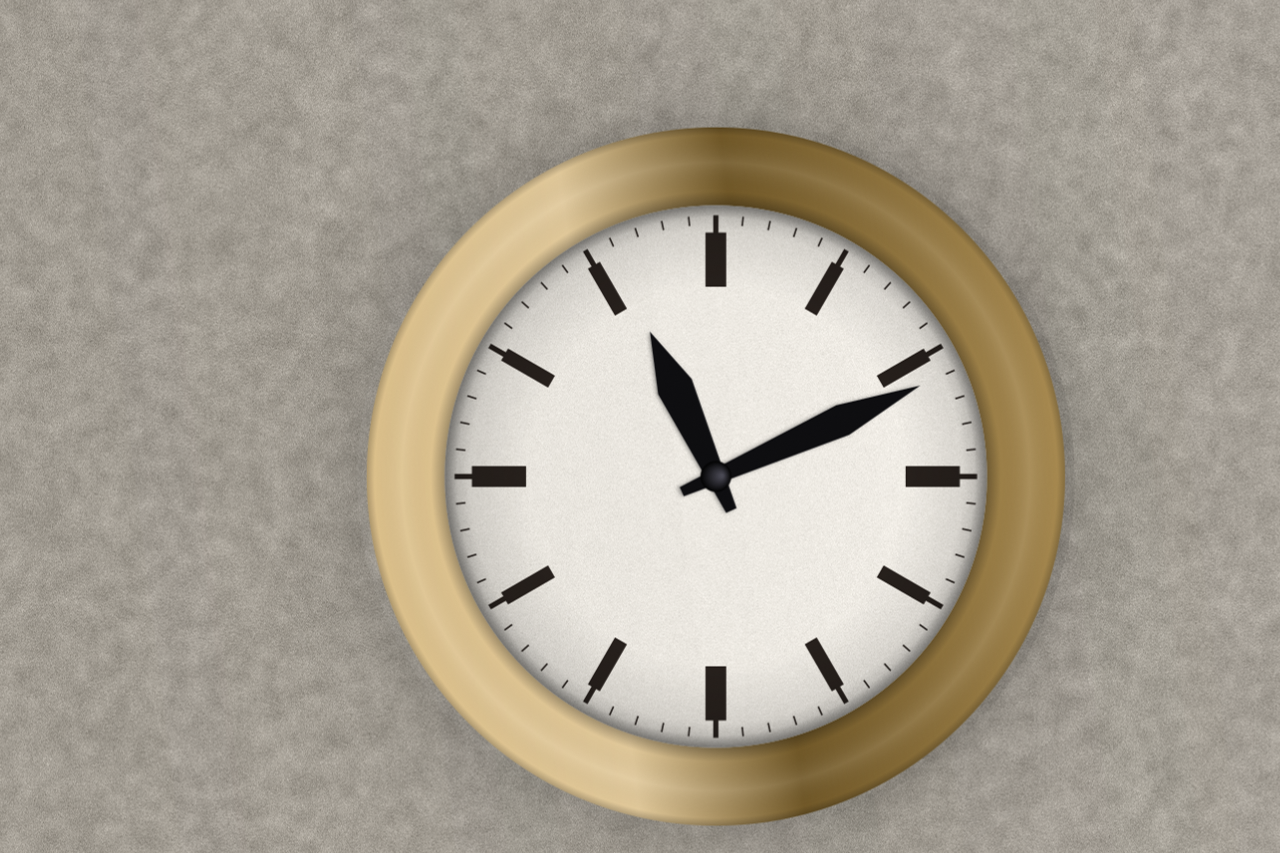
11,11
